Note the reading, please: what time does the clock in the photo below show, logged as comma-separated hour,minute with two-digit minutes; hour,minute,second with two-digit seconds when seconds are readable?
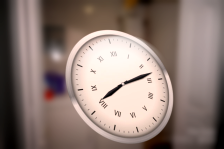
8,13
